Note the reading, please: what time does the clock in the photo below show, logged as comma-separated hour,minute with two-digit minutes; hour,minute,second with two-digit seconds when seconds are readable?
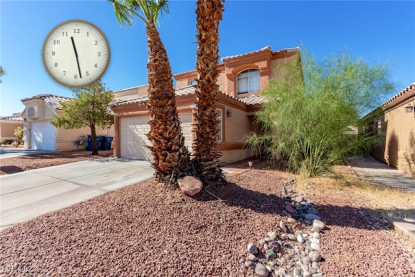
11,28
